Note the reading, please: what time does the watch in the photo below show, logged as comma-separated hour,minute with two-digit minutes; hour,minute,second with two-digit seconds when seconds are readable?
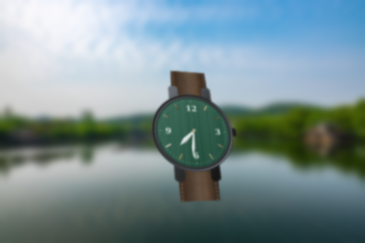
7,31
